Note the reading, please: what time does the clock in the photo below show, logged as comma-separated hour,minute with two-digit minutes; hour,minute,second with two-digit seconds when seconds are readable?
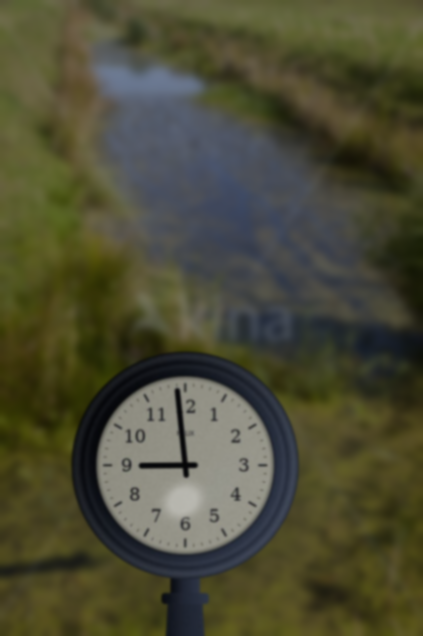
8,59
